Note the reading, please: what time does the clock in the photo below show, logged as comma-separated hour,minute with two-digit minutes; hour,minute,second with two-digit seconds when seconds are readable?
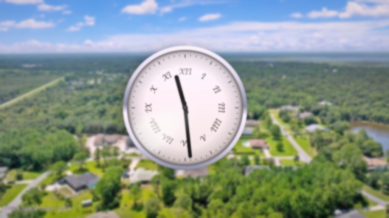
11,29
